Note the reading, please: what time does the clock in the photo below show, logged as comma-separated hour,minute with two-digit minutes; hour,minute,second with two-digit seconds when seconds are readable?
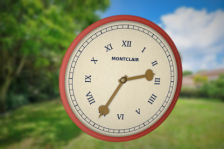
2,35
